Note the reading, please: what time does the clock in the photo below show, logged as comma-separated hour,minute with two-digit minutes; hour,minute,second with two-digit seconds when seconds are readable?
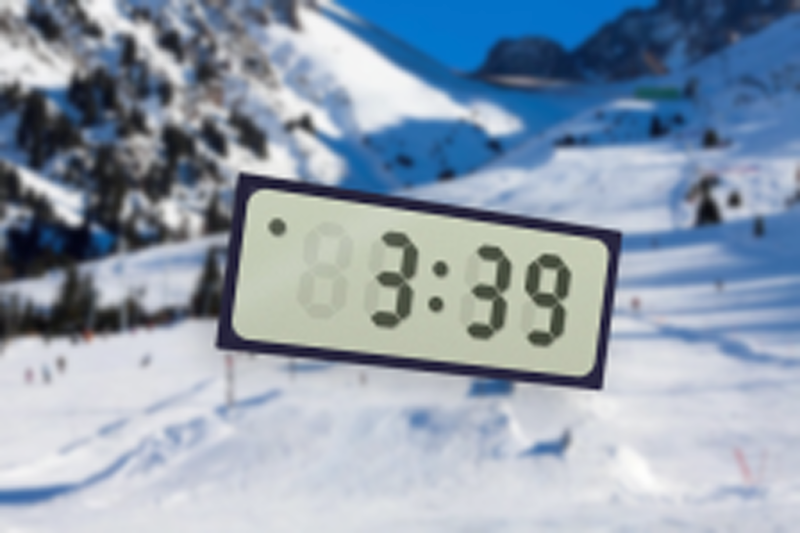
3,39
